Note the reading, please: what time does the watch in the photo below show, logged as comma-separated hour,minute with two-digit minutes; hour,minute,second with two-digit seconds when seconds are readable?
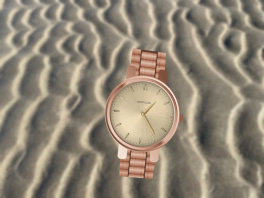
1,24
